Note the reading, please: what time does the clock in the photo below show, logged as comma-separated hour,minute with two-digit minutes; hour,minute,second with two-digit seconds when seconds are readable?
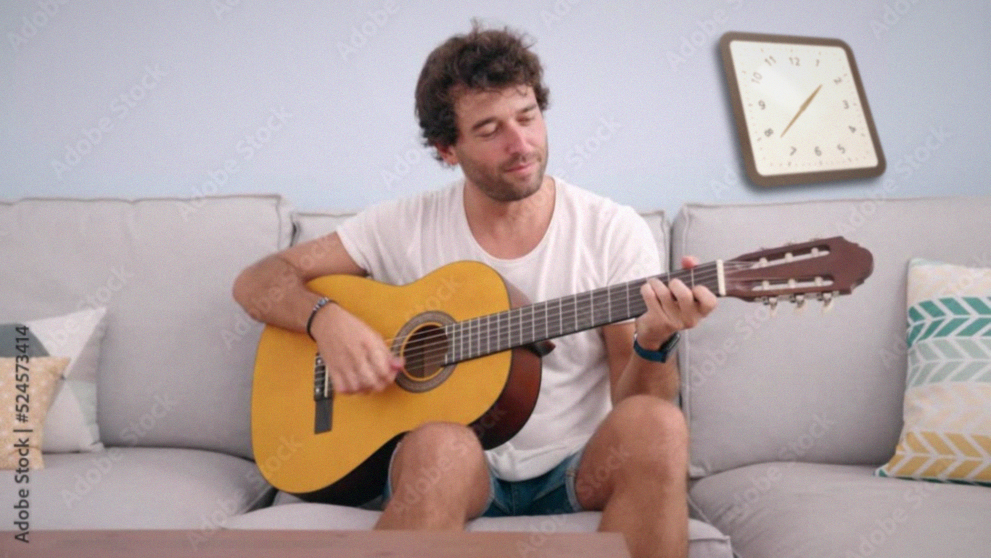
1,38
